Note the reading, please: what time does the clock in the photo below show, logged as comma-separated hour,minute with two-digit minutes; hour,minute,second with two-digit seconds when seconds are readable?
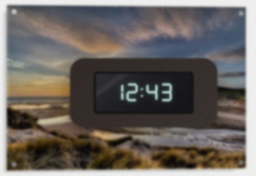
12,43
